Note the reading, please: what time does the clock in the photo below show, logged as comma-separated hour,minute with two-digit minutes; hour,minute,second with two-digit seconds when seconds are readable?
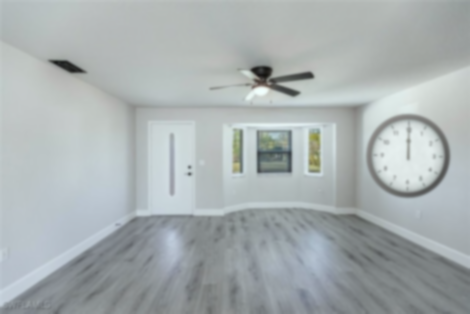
12,00
